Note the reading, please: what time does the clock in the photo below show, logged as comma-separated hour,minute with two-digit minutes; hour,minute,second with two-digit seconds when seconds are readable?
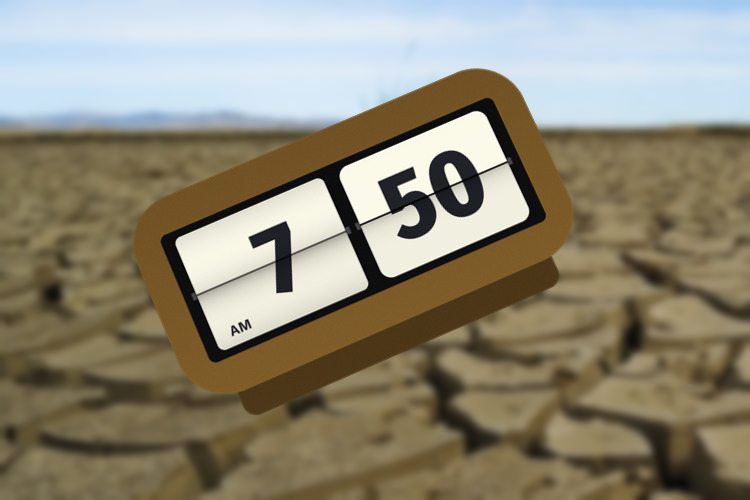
7,50
